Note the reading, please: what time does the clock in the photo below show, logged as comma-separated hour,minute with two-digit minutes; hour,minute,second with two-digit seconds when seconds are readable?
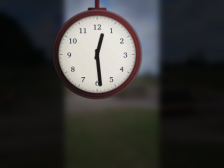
12,29
